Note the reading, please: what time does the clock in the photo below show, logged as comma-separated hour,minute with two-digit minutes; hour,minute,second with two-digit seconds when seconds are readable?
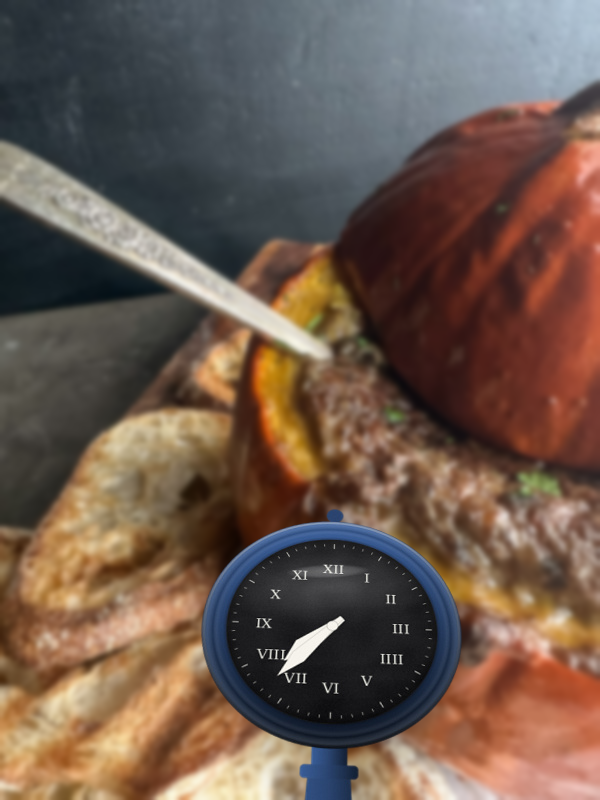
7,37
